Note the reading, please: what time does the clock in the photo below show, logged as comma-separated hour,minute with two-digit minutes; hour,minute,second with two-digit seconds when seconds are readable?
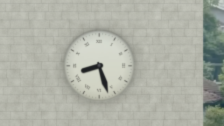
8,27
